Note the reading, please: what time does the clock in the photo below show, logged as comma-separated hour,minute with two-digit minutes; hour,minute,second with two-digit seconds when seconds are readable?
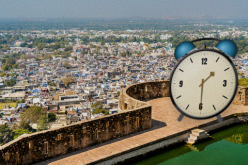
1,30
